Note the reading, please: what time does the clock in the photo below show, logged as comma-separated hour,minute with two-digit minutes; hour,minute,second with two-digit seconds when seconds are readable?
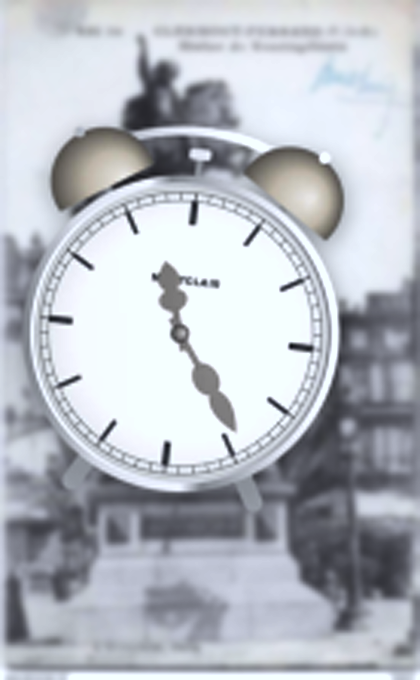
11,24
